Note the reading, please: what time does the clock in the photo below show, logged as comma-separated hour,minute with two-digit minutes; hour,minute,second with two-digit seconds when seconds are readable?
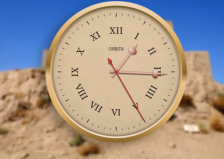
1,15,25
